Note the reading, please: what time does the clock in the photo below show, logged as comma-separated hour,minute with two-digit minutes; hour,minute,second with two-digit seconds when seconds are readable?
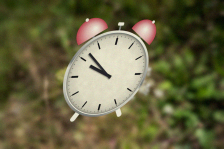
9,52
